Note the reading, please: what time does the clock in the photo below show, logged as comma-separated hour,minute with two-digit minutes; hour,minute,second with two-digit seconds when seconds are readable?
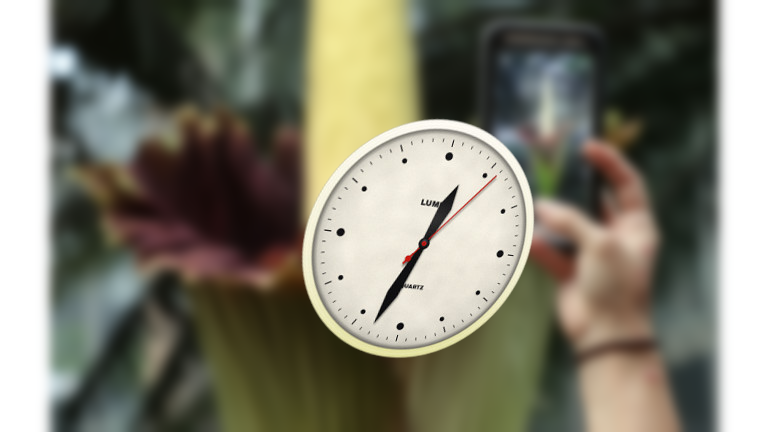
12,33,06
